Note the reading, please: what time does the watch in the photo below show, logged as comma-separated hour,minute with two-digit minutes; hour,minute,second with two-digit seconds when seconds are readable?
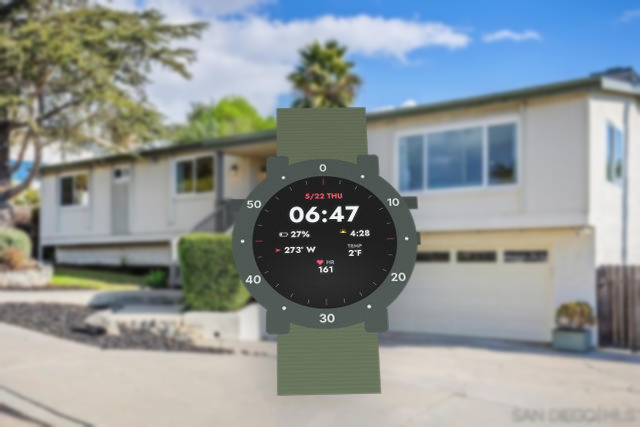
6,47
